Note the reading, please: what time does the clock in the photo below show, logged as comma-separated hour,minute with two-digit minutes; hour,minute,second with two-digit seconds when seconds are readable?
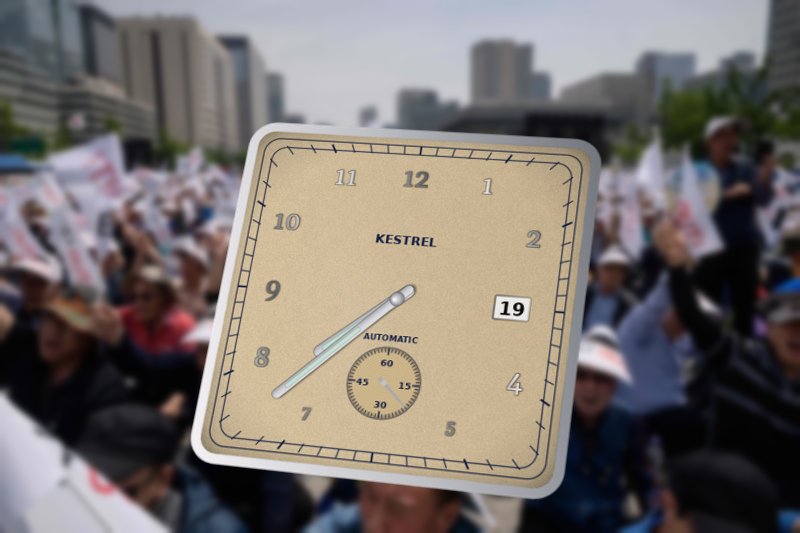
7,37,22
